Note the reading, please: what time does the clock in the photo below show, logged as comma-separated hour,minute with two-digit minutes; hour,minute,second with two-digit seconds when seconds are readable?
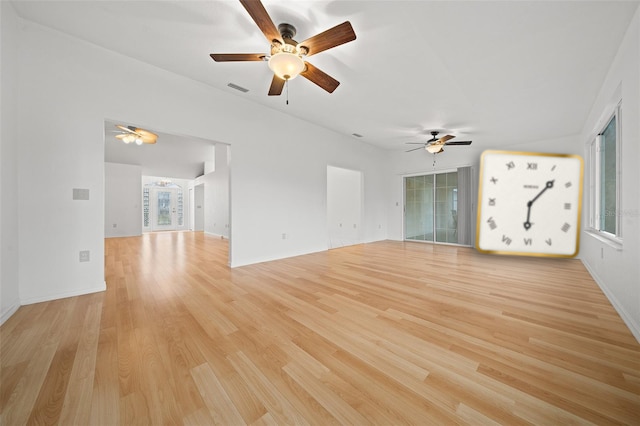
6,07
